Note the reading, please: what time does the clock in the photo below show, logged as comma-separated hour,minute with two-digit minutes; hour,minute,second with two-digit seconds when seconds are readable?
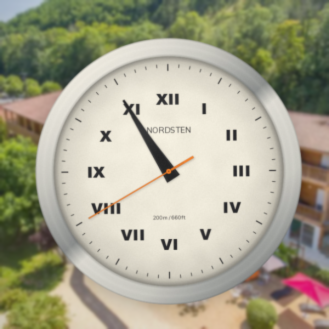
10,54,40
